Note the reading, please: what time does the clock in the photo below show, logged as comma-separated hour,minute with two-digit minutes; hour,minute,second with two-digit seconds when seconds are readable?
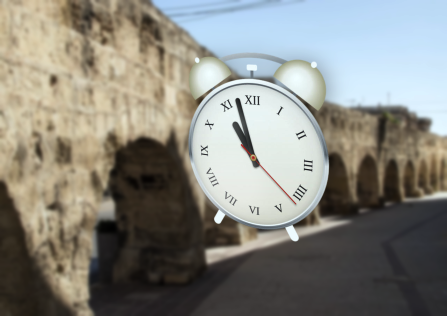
10,57,22
